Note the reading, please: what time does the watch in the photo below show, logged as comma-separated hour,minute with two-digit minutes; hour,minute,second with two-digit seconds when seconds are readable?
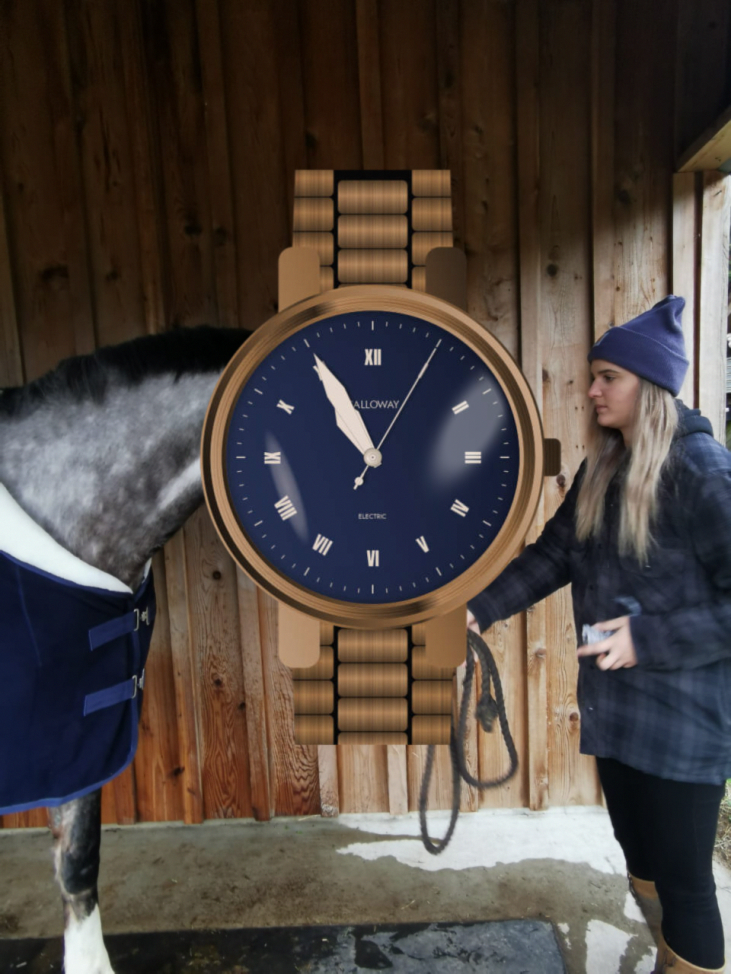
10,55,05
